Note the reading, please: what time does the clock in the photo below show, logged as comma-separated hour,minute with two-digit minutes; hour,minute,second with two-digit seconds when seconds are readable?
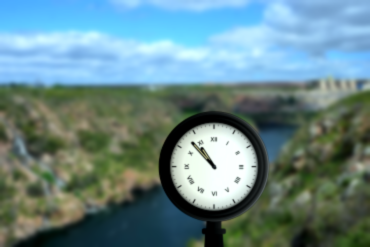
10,53
